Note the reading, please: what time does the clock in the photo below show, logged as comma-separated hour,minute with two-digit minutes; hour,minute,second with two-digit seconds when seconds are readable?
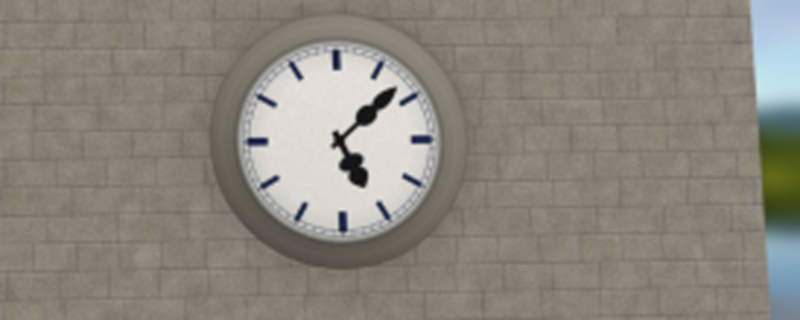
5,08
